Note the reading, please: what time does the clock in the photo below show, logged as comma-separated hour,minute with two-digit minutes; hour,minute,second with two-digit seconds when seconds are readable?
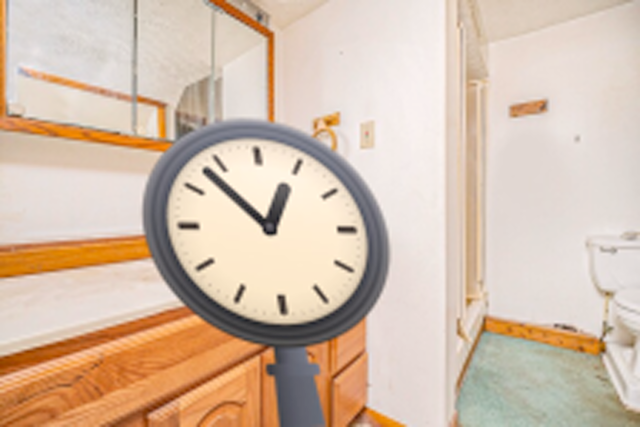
12,53
